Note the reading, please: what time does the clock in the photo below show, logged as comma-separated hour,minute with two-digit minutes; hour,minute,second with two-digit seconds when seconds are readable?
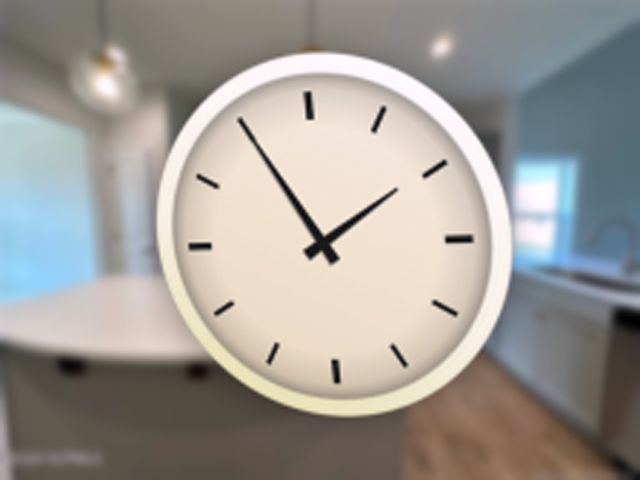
1,55
